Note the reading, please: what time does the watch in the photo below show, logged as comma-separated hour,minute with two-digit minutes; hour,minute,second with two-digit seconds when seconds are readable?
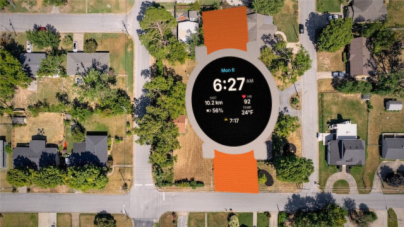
6,27
